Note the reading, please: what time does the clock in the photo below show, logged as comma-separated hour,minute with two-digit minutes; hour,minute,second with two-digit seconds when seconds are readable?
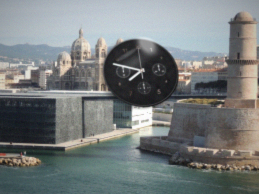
7,48
